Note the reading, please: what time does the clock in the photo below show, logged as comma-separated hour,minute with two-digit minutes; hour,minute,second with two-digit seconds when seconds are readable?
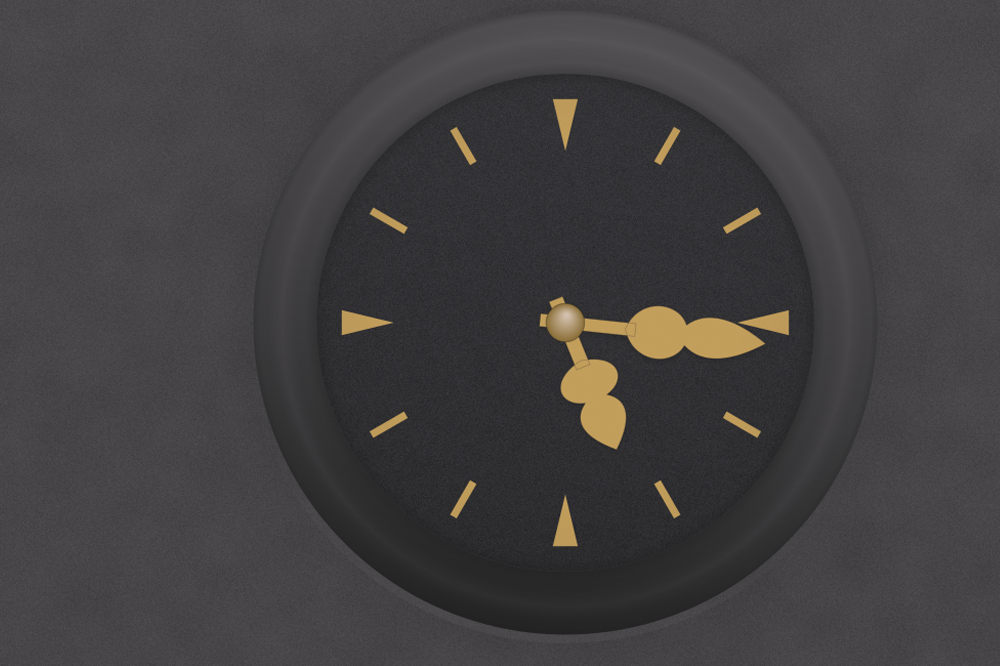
5,16
